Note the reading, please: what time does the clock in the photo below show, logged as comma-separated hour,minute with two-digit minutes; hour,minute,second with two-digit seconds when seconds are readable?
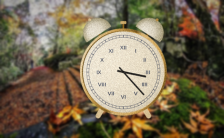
3,23
